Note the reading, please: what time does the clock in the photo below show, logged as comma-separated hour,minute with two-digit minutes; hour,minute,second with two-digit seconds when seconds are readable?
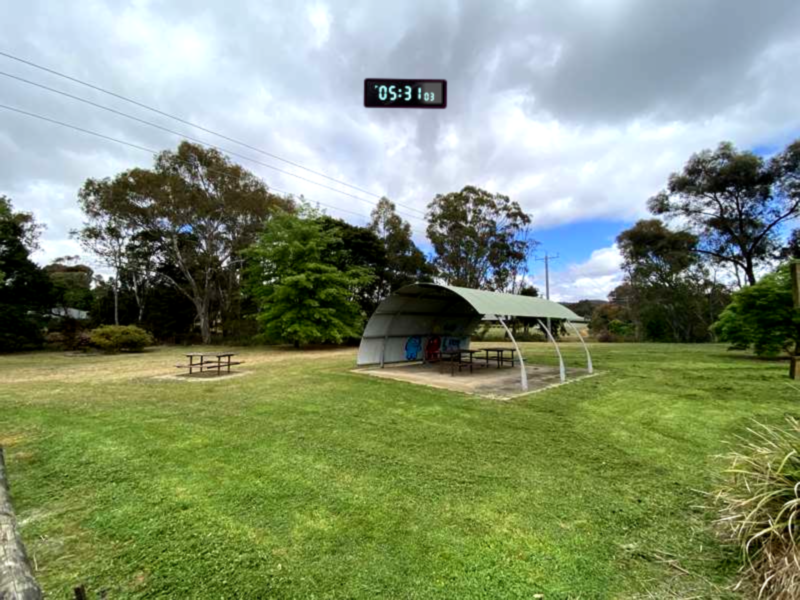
5,31
